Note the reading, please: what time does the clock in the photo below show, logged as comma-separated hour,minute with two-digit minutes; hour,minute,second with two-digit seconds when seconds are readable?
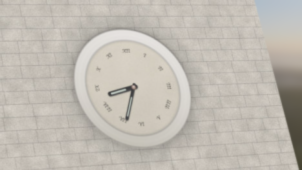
8,34
